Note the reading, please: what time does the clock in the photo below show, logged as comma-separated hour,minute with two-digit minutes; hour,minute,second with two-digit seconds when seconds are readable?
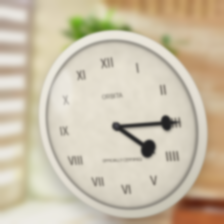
4,15
